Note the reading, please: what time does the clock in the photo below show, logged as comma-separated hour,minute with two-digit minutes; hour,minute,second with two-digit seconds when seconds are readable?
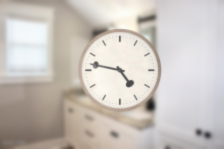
4,47
